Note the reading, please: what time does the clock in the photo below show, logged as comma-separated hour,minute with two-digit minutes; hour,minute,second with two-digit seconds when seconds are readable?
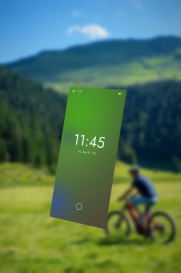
11,45
